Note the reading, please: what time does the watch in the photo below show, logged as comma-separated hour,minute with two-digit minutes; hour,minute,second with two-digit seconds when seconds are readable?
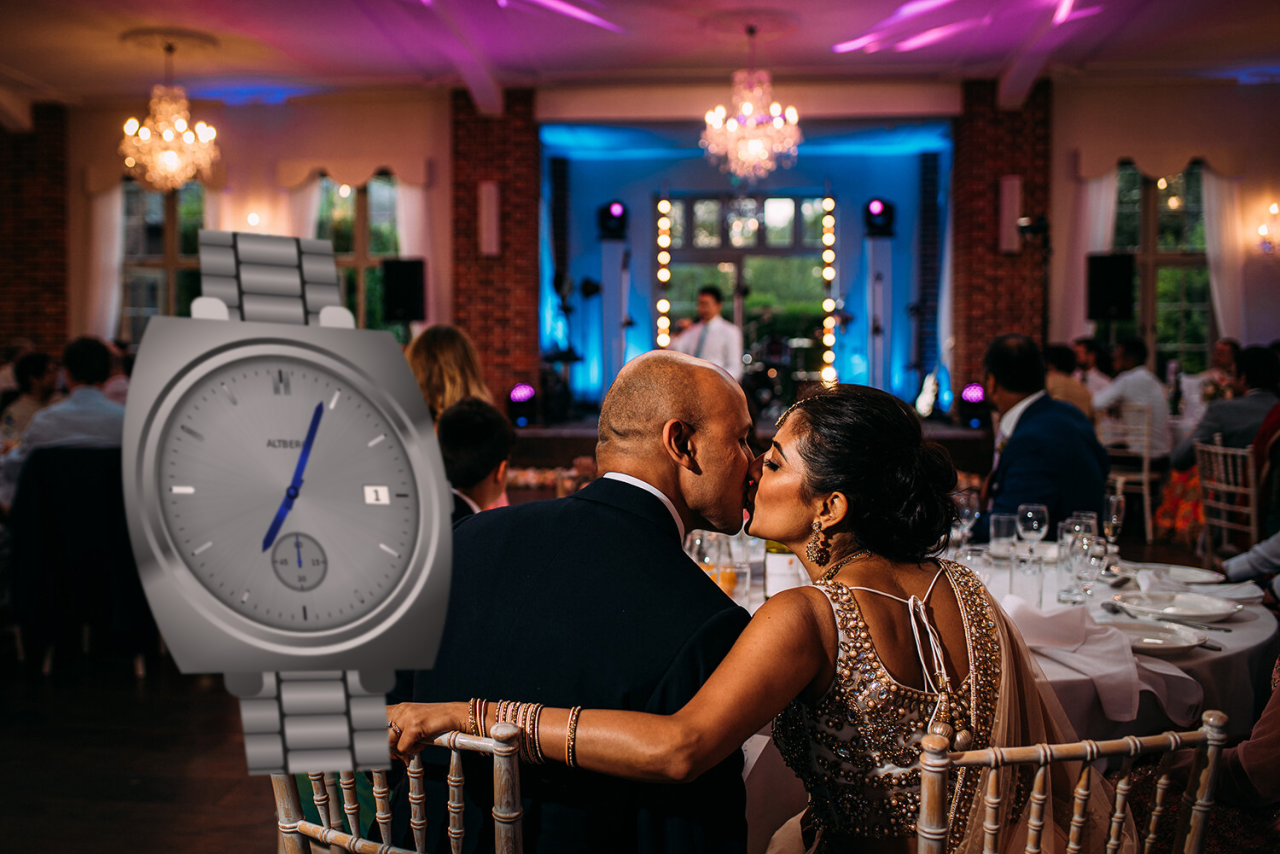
7,04
